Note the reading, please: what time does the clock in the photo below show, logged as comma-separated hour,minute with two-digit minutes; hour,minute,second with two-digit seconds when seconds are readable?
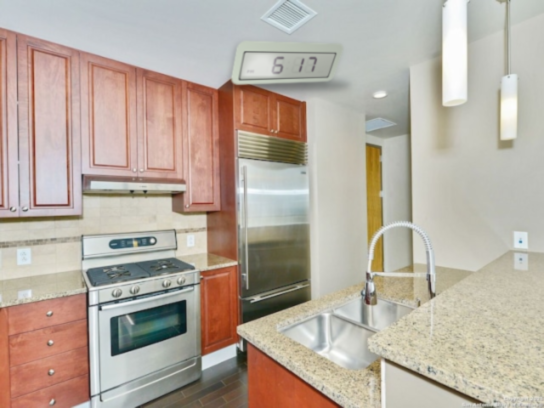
6,17
